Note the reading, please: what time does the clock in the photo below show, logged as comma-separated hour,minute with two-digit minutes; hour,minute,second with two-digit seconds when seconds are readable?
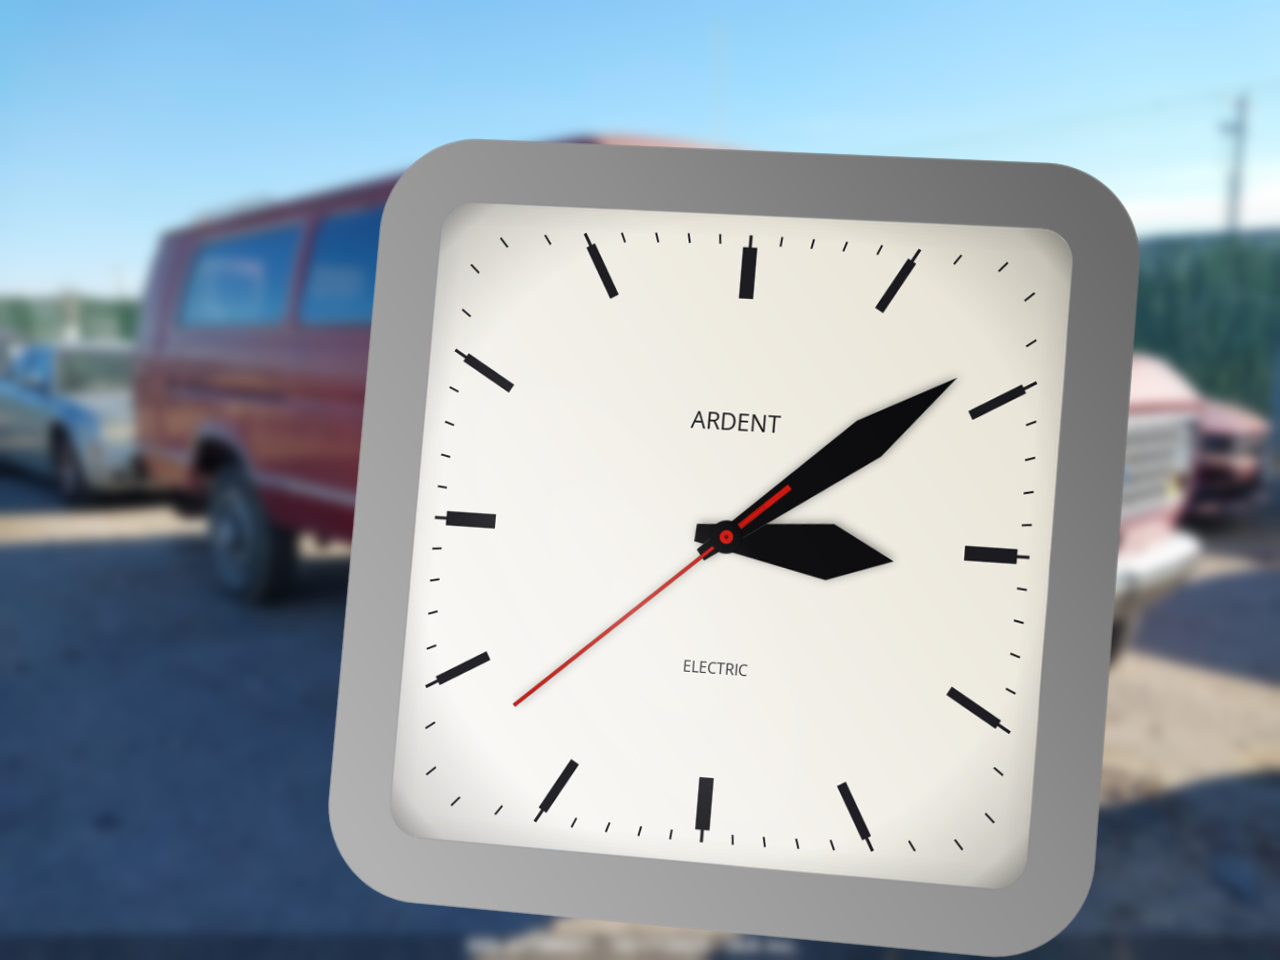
3,08,38
